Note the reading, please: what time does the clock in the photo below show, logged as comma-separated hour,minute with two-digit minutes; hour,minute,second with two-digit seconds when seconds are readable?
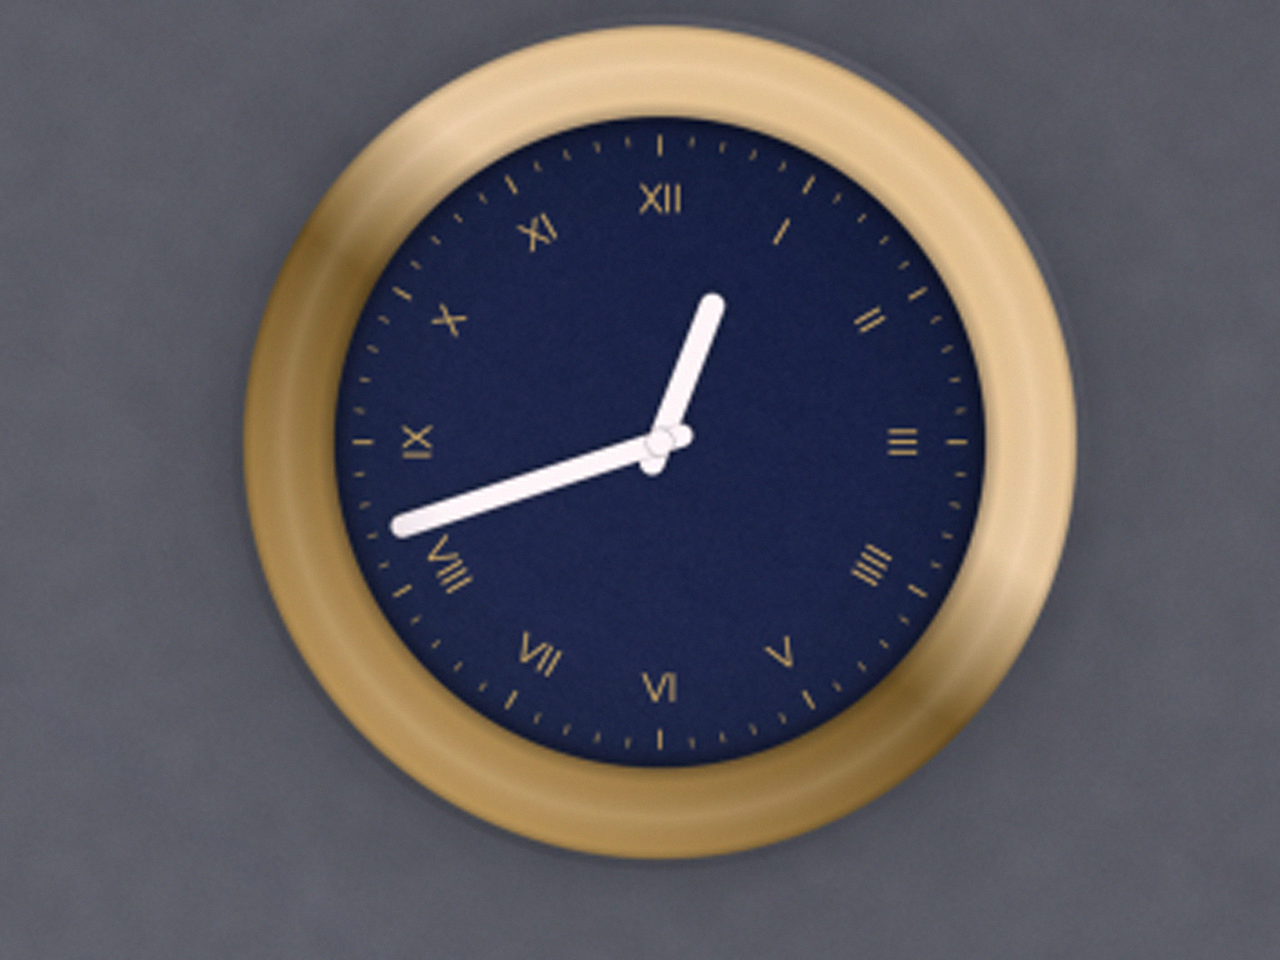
12,42
